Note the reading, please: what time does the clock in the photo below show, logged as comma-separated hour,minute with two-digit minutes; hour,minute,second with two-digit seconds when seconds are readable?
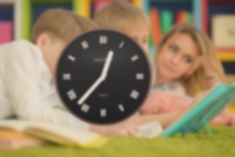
12,37
